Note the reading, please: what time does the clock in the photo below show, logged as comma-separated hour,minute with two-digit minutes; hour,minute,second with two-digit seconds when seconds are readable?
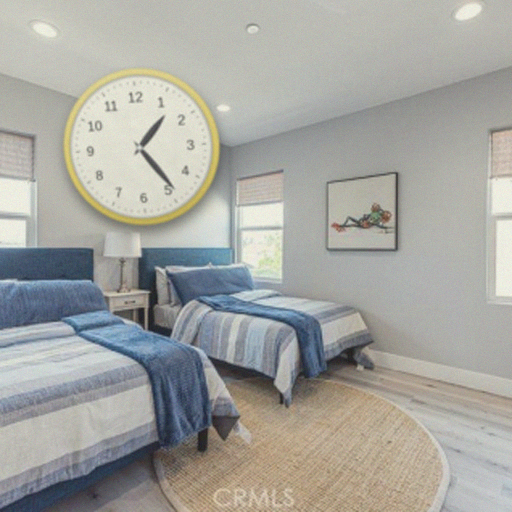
1,24
